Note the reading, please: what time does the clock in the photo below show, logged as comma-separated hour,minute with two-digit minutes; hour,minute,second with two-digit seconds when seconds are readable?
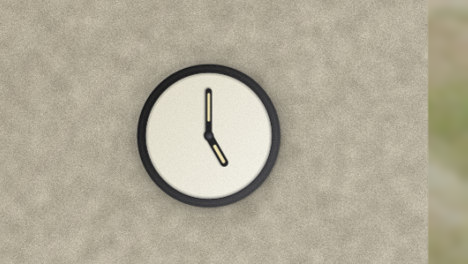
5,00
